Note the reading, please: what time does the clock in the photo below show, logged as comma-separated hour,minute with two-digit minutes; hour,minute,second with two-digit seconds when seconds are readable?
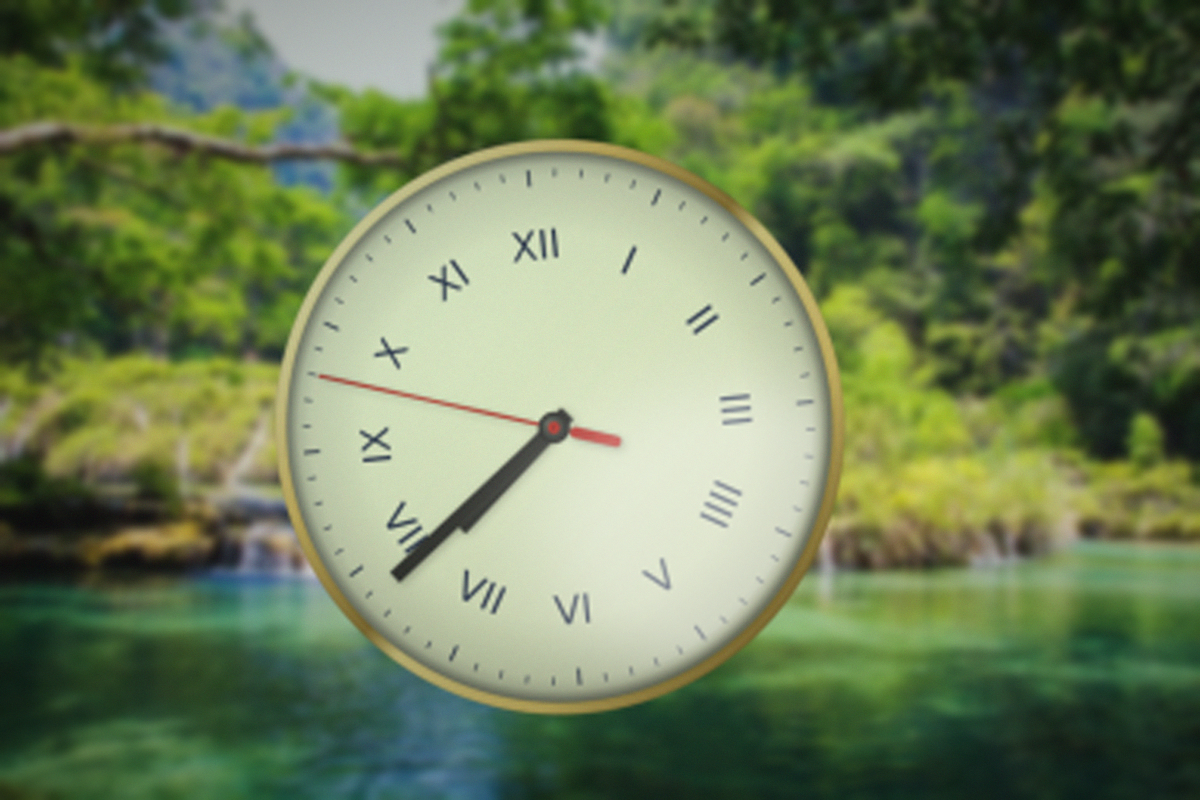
7,38,48
